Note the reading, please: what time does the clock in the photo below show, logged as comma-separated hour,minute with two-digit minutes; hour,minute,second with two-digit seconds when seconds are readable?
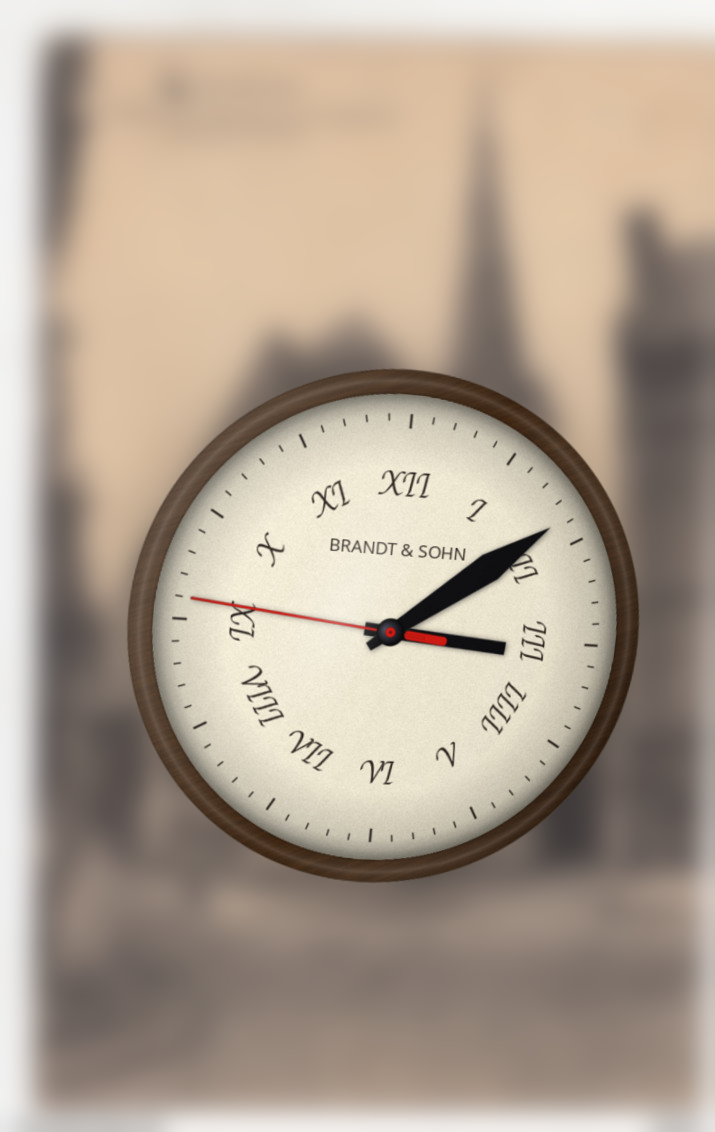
3,08,46
